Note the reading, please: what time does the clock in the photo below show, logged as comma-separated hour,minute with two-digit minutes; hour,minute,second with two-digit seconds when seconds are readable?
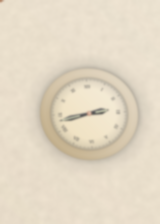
2,43
